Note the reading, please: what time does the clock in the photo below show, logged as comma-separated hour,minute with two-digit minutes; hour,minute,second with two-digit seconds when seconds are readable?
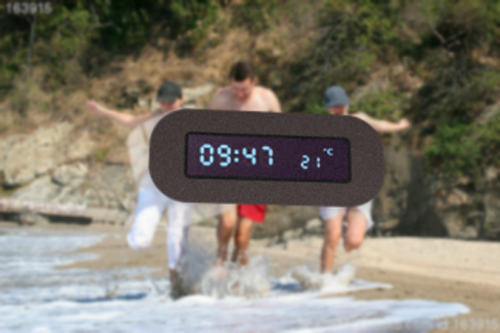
9,47
